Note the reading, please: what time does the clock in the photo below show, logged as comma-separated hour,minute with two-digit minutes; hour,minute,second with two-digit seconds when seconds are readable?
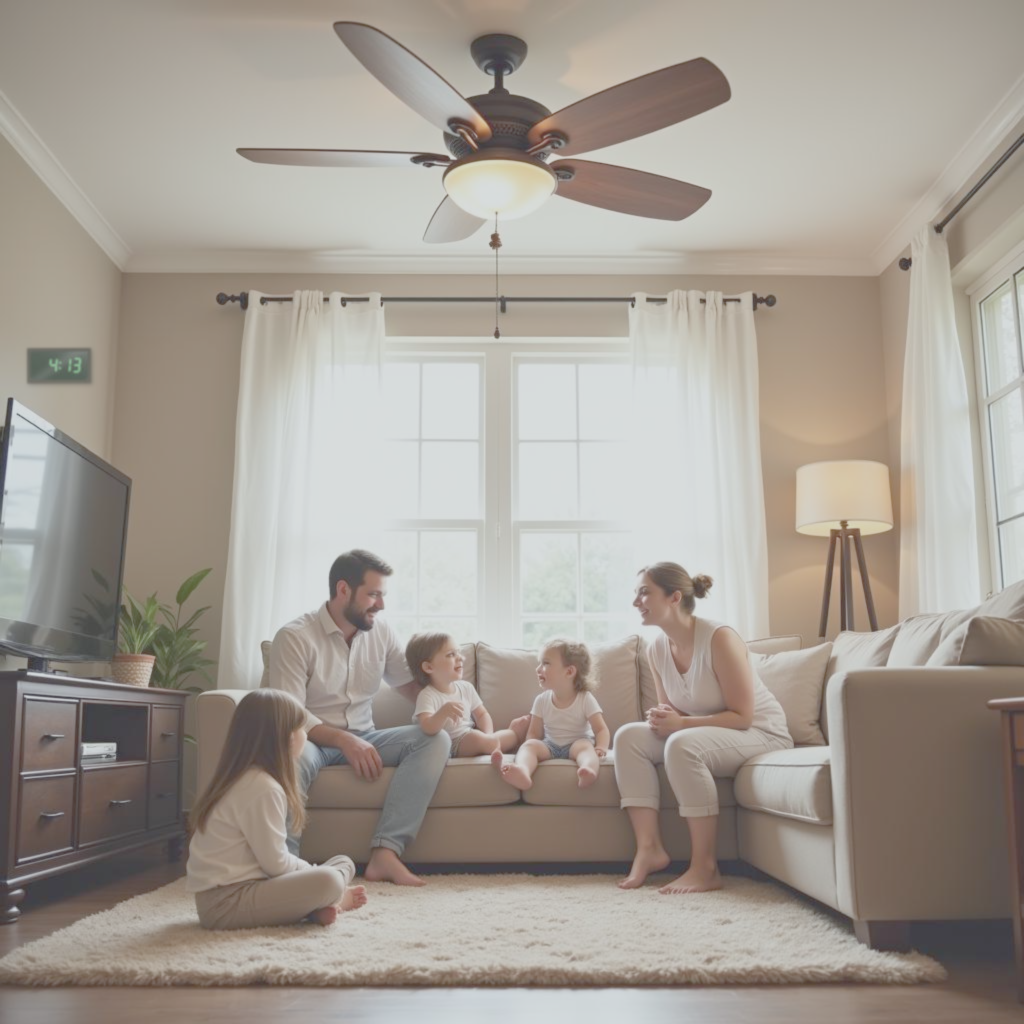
4,13
